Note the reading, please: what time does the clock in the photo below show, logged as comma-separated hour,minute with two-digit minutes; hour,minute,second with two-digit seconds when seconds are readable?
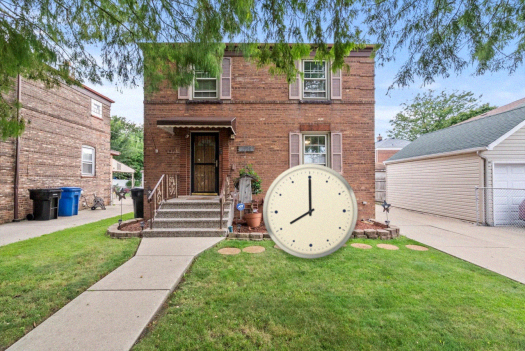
8,00
